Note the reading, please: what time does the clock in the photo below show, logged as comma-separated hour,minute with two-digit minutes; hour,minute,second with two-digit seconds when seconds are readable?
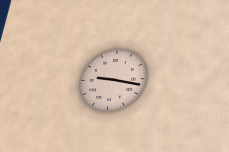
9,17
